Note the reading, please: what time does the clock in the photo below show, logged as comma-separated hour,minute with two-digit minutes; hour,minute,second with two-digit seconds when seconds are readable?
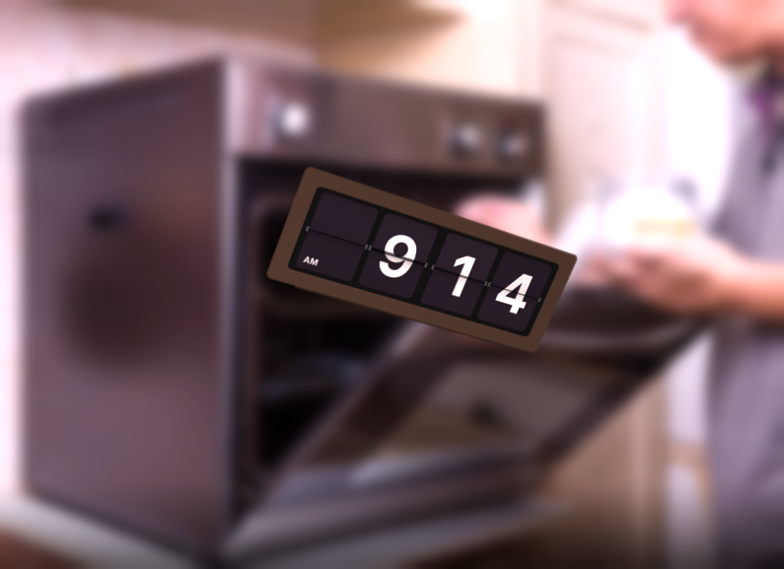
9,14
